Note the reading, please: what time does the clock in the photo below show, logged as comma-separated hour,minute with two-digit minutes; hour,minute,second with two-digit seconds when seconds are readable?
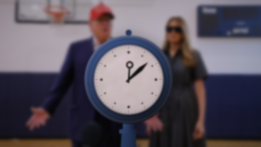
12,08
